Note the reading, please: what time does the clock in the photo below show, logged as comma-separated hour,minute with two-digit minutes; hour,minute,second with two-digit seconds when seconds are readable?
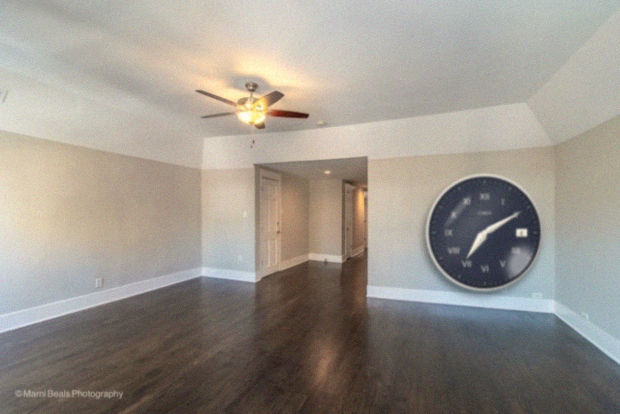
7,10
